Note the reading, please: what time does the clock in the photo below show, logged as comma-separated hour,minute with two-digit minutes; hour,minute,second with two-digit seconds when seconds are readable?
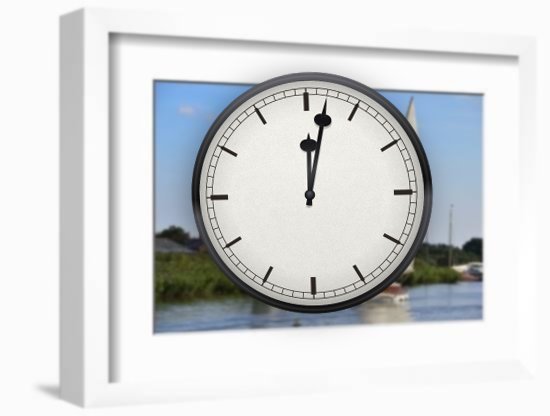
12,02
